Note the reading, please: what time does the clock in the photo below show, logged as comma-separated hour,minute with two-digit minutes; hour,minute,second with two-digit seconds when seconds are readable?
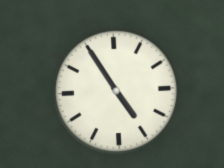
4,55
